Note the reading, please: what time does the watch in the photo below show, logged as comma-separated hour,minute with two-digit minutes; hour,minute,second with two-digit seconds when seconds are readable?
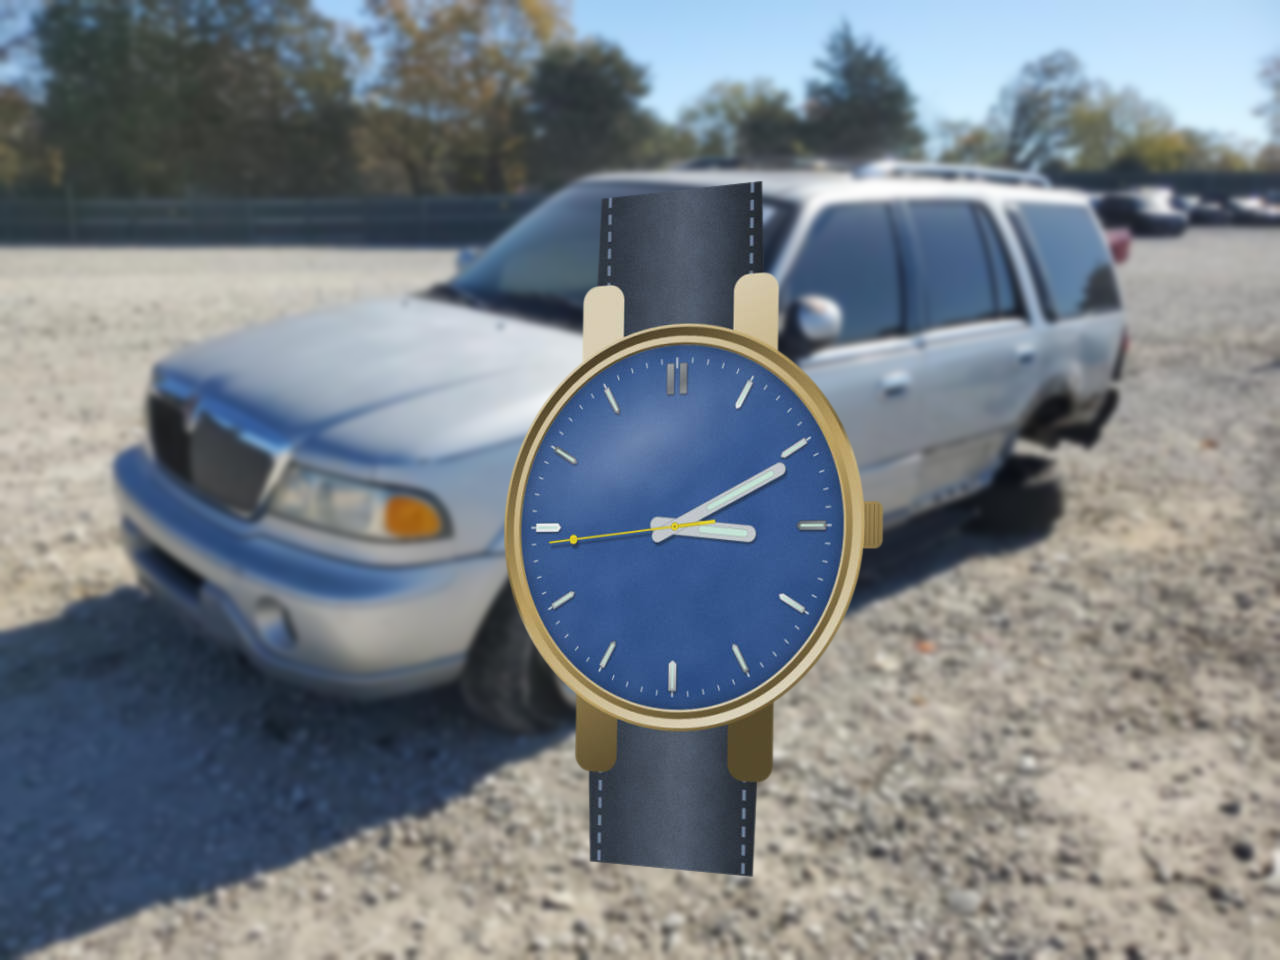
3,10,44
